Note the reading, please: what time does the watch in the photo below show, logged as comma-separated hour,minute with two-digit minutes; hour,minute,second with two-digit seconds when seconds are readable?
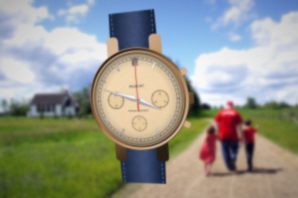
3,48
